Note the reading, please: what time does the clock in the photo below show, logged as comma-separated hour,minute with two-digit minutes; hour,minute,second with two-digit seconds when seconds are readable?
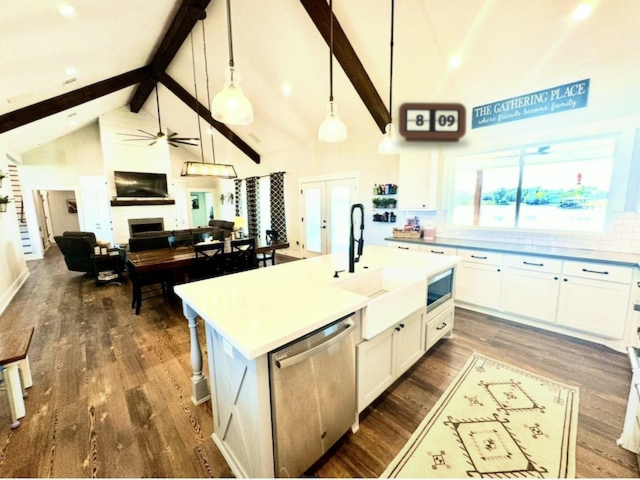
8,09
